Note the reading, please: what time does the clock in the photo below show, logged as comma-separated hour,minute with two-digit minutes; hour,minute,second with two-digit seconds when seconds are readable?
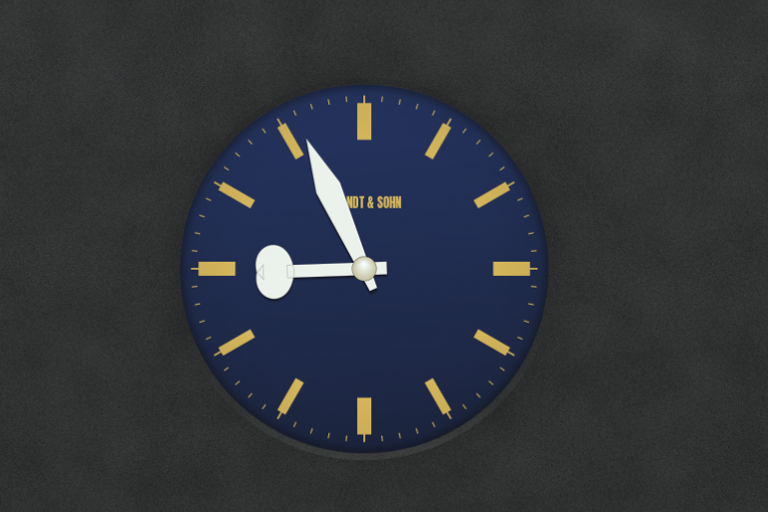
8,56
